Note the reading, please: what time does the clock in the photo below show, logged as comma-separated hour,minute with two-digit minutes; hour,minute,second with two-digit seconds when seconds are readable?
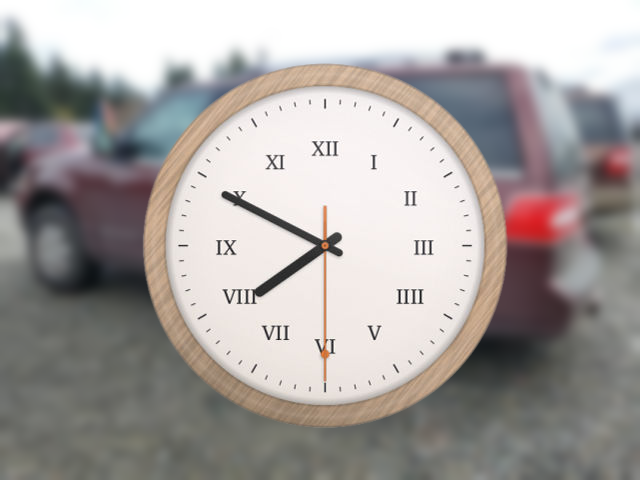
7,49,30
